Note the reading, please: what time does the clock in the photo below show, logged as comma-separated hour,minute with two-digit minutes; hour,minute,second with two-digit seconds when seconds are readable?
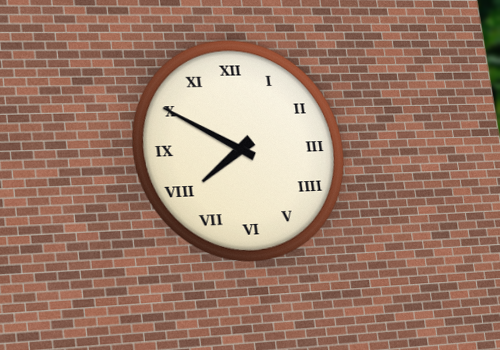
7,50
